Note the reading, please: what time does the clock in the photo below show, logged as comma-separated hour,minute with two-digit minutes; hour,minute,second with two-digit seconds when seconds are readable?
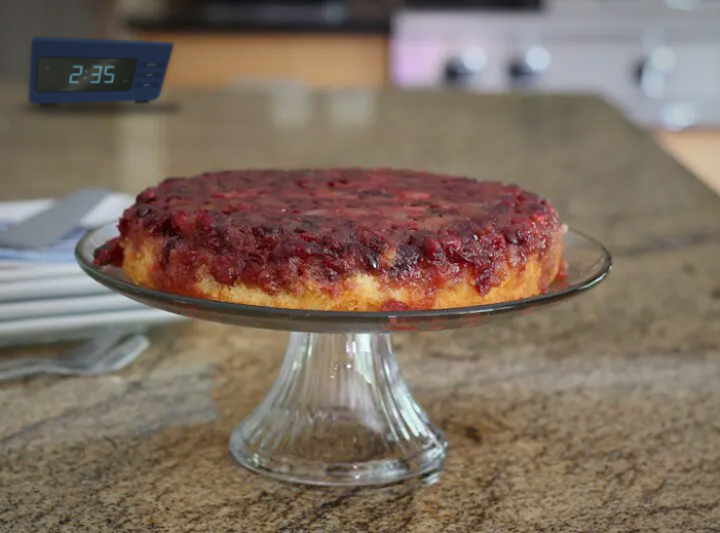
2,35
